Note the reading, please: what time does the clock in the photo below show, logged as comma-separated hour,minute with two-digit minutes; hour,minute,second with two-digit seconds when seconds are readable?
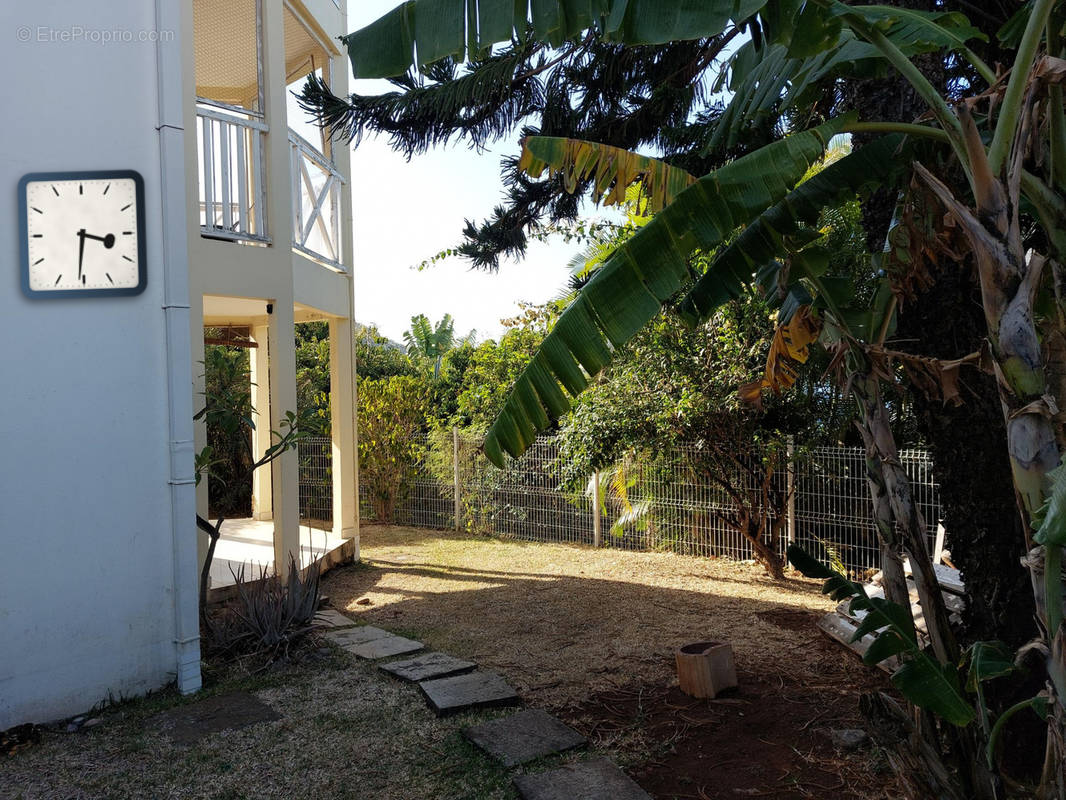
3,31
